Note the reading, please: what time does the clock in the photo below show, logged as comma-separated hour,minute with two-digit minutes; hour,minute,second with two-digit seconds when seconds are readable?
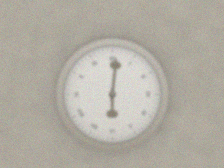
6,01
